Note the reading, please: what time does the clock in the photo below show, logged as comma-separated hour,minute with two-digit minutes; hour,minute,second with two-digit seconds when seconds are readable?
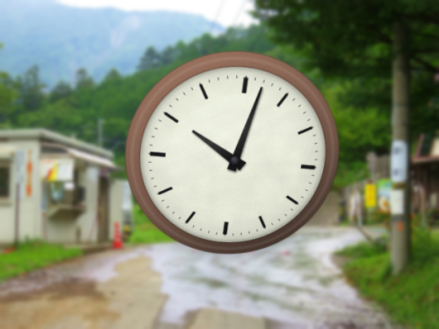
10,02
